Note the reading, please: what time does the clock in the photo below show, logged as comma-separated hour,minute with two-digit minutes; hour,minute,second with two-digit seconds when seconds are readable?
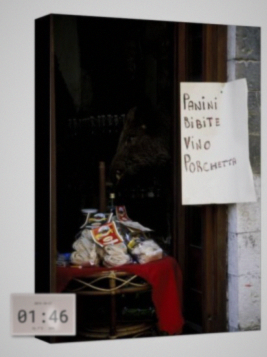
1,46
